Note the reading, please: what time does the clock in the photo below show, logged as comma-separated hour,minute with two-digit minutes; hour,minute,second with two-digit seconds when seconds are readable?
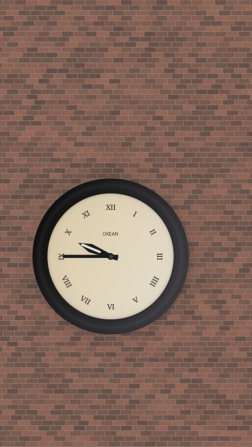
9,45
